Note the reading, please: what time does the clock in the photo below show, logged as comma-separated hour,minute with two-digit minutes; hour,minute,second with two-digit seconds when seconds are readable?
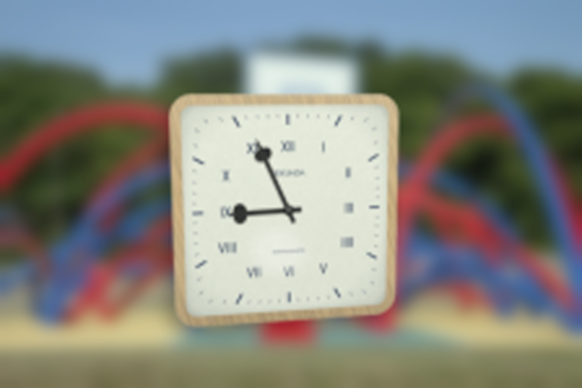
8,56
